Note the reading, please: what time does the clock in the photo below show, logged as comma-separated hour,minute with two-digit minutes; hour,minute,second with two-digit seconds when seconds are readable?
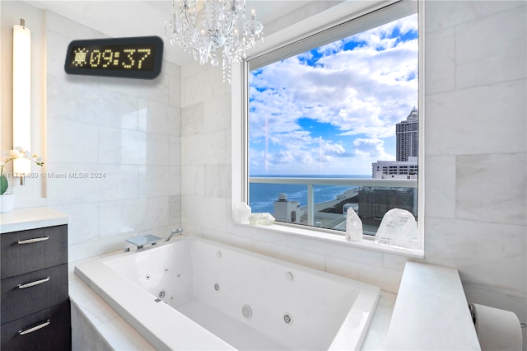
9,37
